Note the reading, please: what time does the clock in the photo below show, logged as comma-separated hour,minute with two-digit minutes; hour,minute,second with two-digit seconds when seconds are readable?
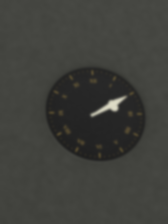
2,10
